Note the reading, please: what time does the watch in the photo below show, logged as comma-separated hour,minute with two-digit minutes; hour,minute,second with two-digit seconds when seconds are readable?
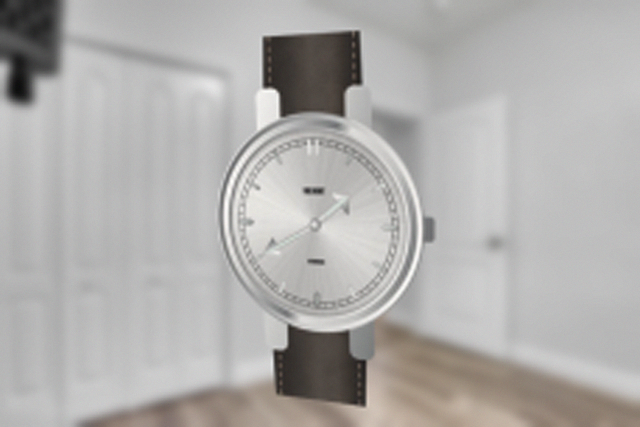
1,40
